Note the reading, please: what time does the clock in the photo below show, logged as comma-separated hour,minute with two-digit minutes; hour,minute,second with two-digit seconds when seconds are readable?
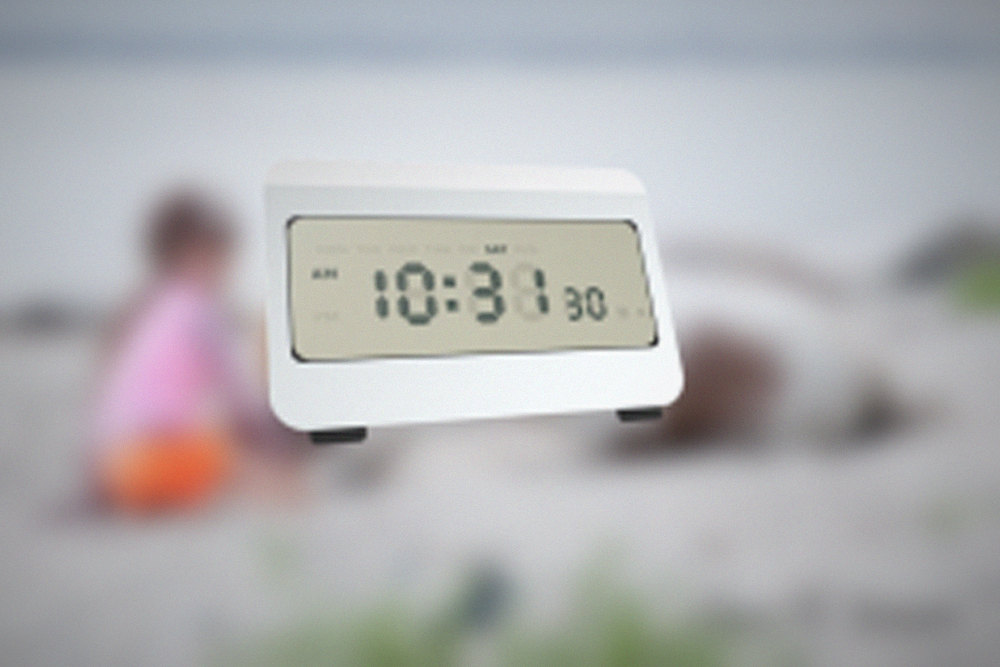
10,31,30
